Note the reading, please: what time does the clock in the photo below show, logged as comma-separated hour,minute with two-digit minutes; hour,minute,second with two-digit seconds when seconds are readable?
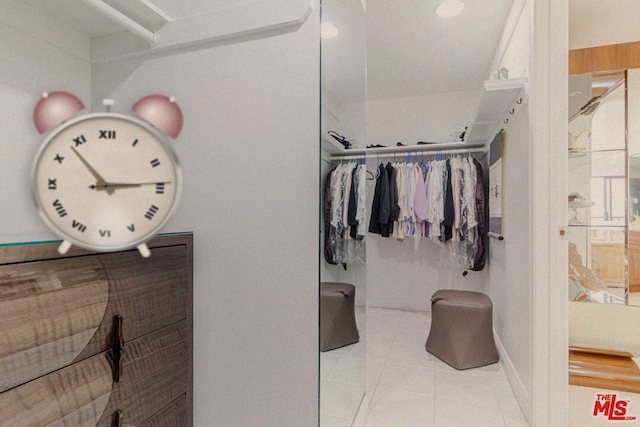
2,53,14
